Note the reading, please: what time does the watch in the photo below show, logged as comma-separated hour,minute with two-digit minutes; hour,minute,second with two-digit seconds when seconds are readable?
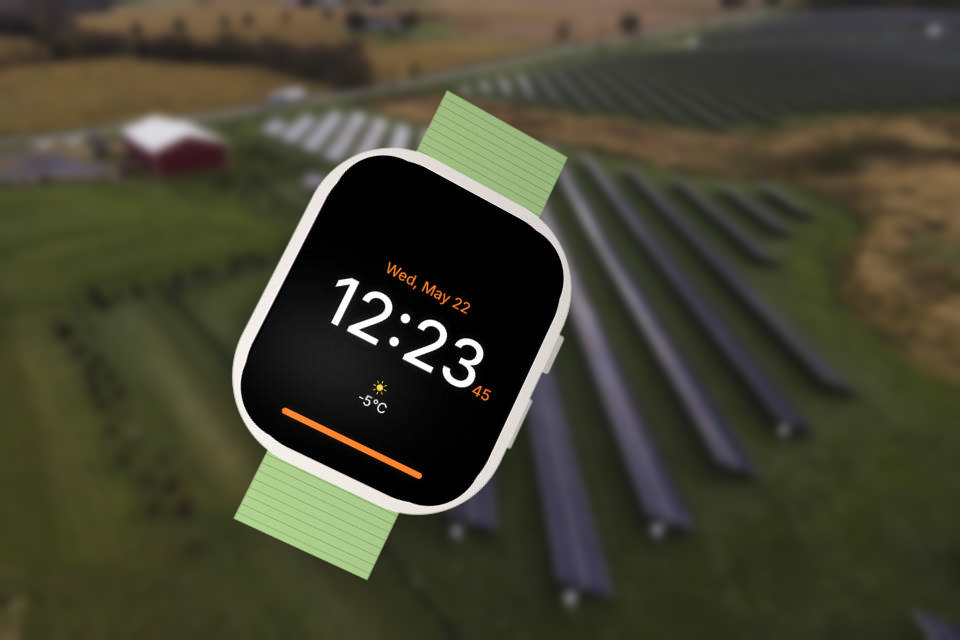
12,23,45
